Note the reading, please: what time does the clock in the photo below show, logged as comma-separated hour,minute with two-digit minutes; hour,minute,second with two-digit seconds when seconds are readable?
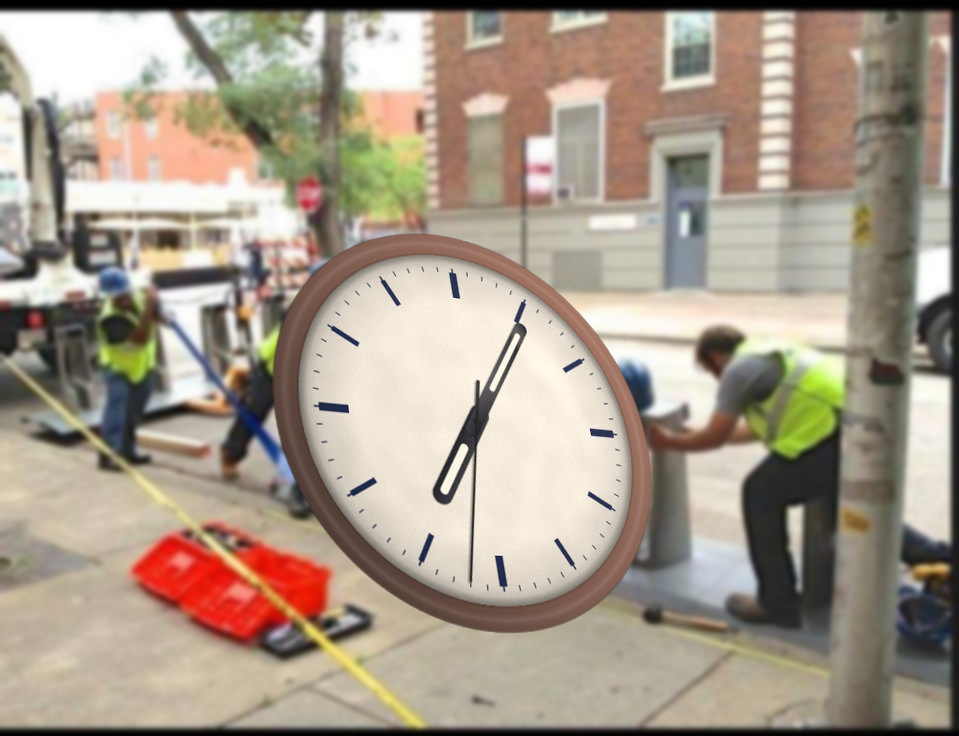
7,05,32
